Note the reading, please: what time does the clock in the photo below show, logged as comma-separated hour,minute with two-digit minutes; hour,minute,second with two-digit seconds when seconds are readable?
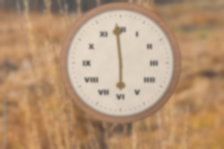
5,59
